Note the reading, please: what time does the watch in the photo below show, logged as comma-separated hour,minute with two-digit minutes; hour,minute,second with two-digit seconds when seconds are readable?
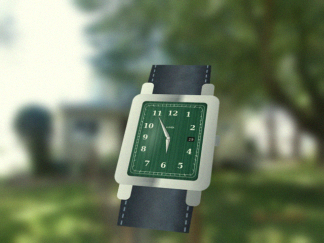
5,55
